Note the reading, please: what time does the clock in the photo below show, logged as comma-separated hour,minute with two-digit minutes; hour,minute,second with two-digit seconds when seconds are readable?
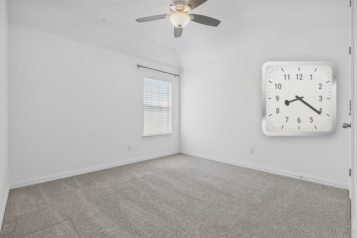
8,21
